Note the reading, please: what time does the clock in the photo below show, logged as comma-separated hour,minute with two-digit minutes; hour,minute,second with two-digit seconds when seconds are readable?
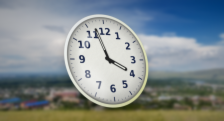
3,57
